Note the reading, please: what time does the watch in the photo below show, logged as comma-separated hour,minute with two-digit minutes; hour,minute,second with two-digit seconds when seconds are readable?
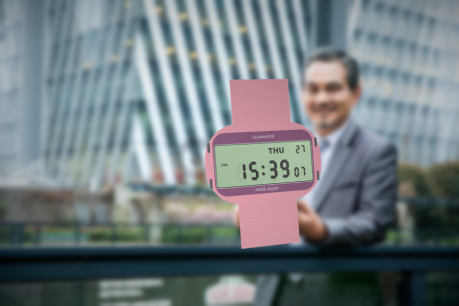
15,39,07
